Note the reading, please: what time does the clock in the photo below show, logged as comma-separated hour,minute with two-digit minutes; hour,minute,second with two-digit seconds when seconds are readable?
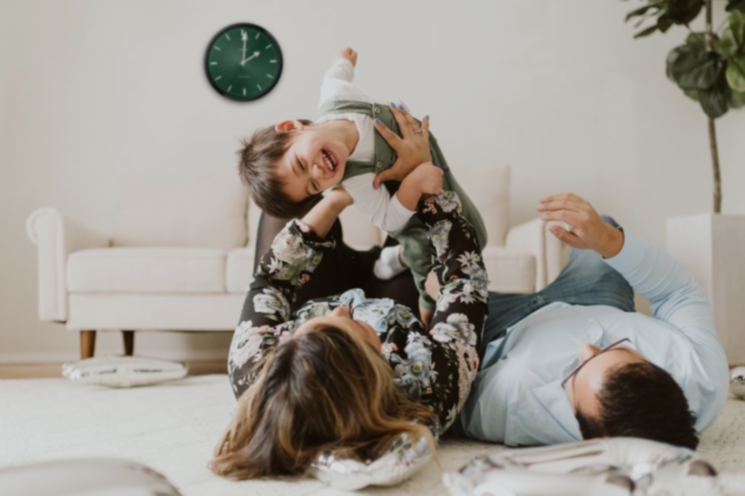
2,01
